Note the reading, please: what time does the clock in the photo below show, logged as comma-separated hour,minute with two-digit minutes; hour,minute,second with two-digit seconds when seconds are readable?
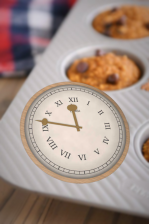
11,47
